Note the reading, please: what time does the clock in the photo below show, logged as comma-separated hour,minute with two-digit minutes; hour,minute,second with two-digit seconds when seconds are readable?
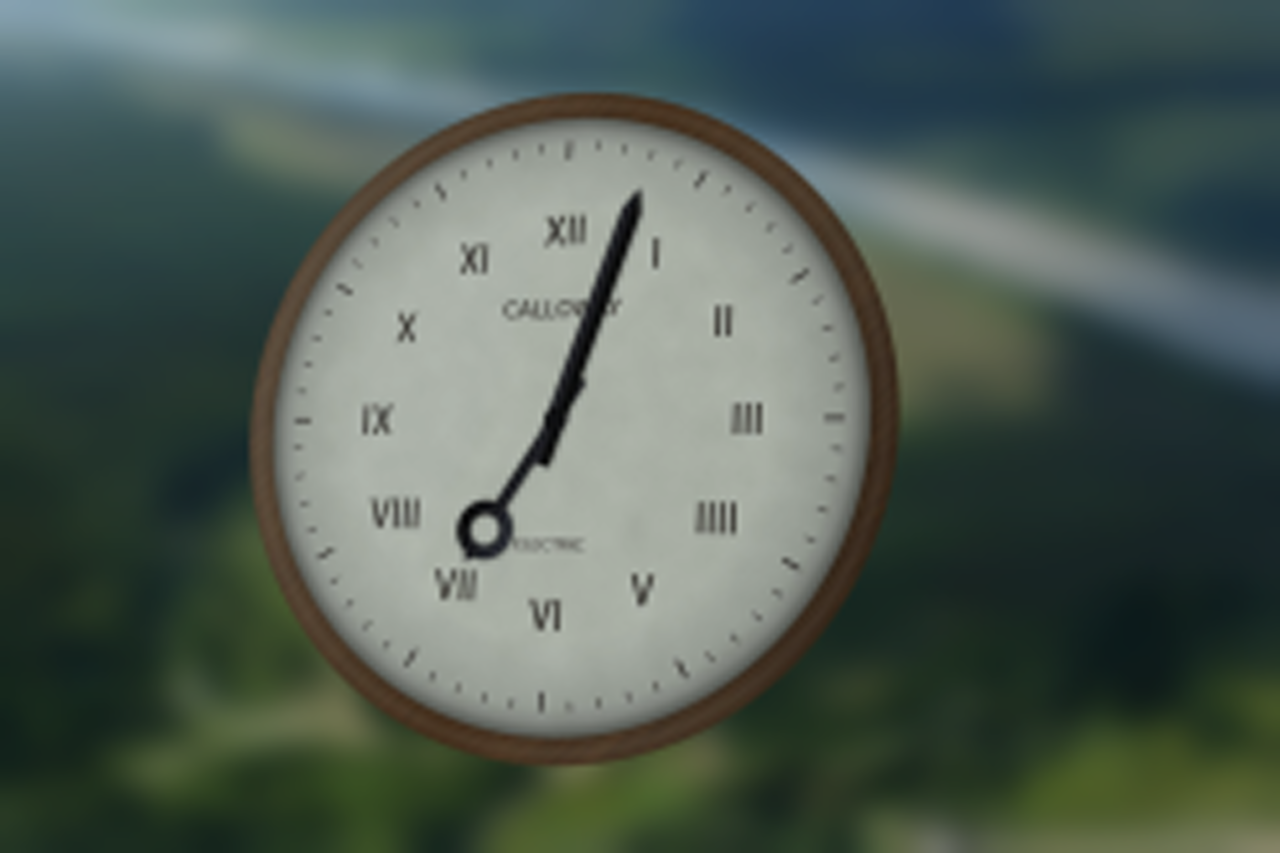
7,03
